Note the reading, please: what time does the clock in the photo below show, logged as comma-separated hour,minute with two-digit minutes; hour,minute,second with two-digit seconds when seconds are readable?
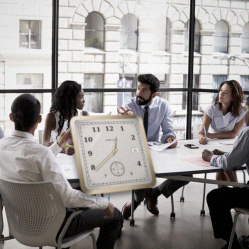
12,39
